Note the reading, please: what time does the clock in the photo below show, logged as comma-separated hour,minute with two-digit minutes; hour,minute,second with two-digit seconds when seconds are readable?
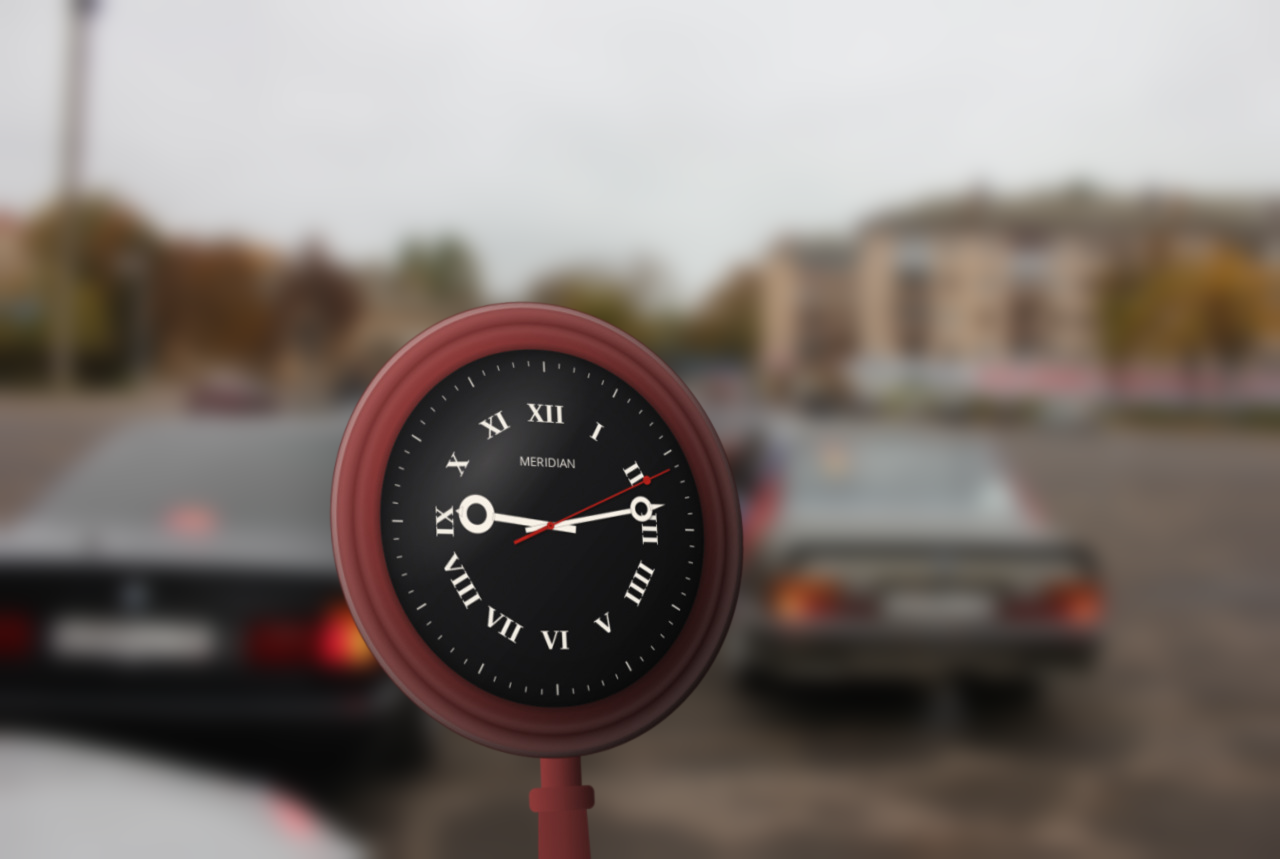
9,13,11
